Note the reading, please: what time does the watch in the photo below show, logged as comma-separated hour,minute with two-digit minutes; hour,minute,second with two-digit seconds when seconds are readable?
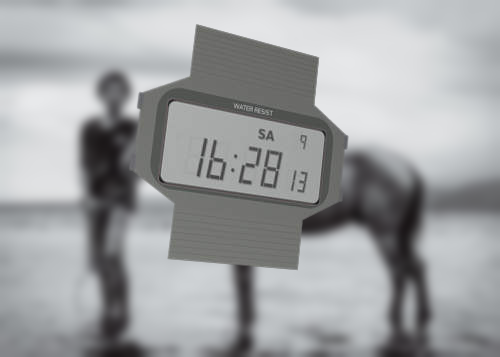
16,28,13
